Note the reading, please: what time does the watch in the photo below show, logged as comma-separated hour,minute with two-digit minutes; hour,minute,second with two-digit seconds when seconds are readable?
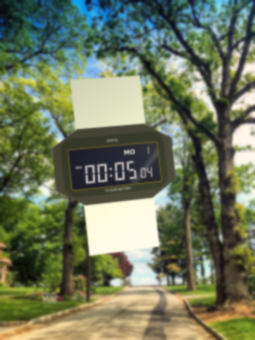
0,05
